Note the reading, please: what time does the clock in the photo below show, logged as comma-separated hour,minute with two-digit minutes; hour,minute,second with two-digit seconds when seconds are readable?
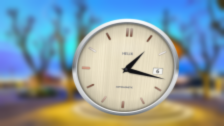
1,17
